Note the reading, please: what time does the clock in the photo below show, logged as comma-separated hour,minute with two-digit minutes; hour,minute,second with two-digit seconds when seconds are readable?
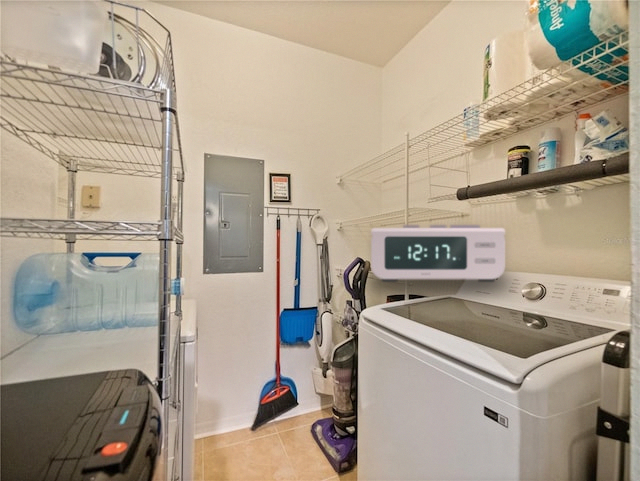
12,17
